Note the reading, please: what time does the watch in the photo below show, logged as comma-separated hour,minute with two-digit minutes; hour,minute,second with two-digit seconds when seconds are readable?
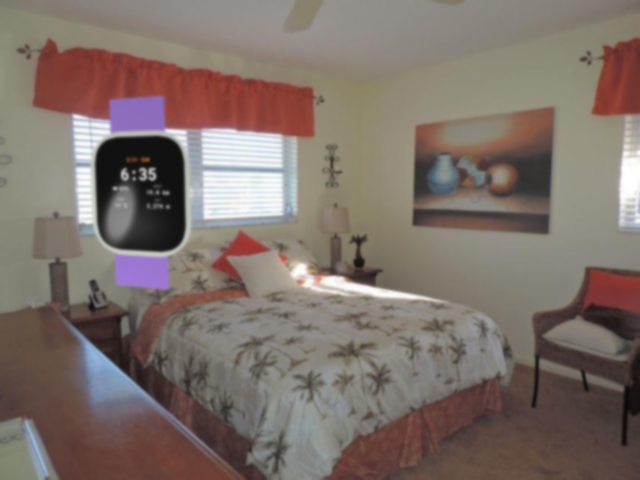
6,35
